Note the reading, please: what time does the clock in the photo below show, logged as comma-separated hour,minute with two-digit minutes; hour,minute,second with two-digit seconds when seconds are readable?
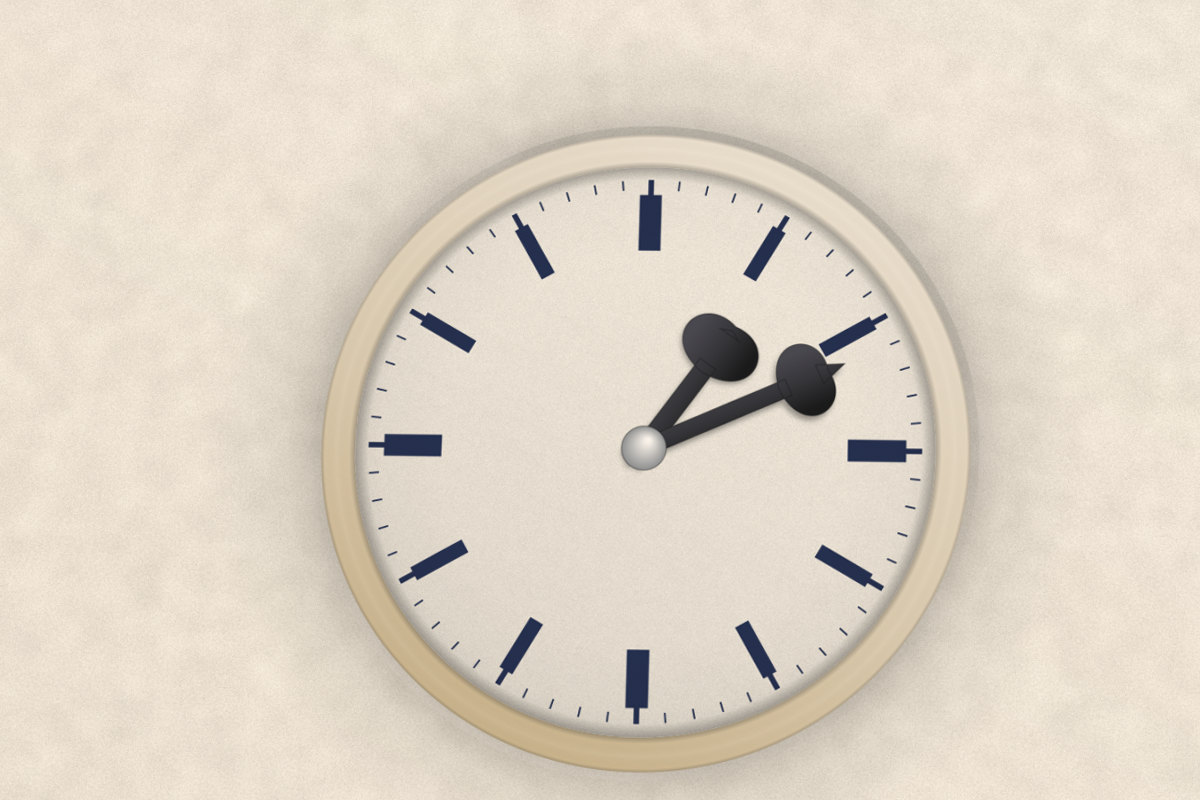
1,11
